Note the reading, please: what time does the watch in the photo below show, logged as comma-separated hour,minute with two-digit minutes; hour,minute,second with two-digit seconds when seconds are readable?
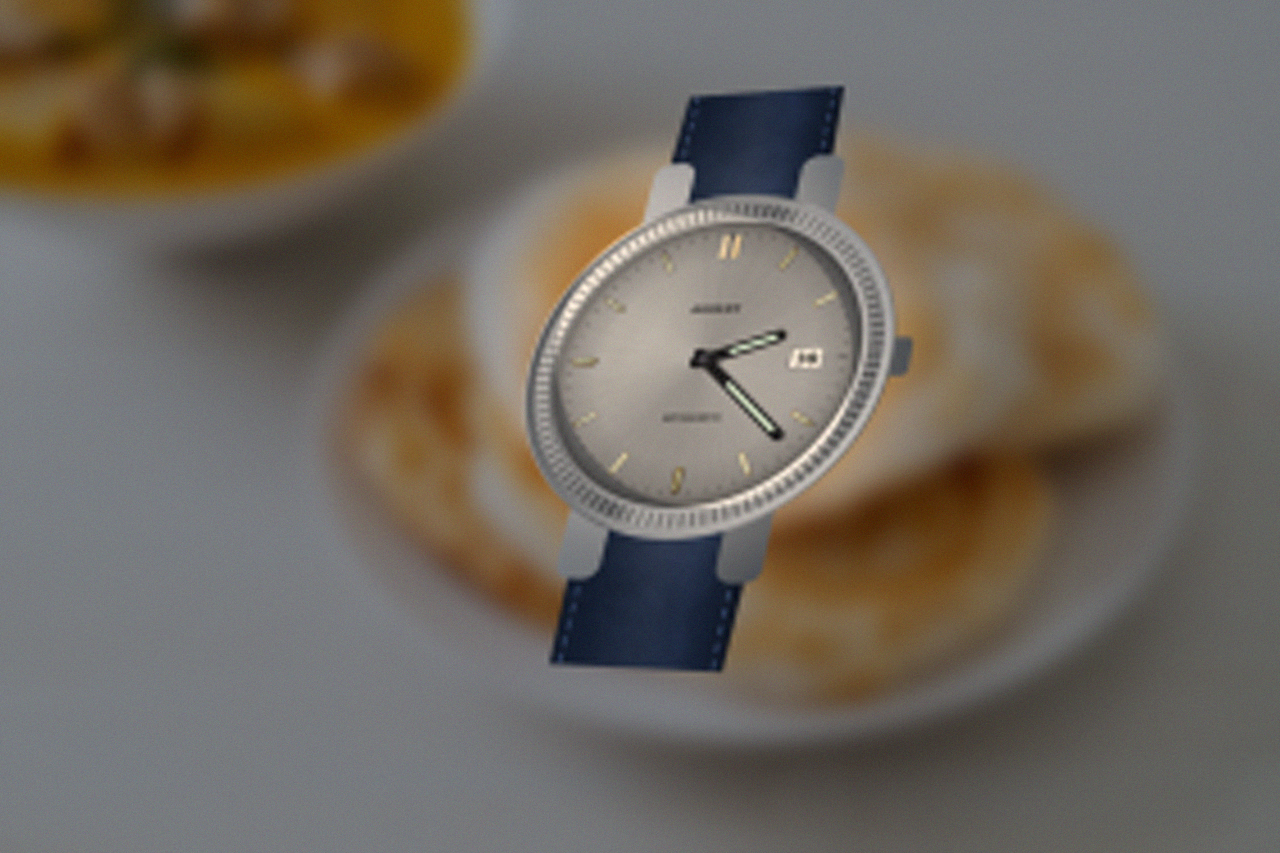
2,22
